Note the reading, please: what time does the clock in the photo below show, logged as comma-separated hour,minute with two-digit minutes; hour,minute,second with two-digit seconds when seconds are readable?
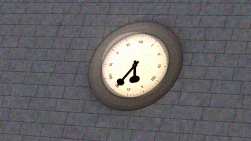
5,35
